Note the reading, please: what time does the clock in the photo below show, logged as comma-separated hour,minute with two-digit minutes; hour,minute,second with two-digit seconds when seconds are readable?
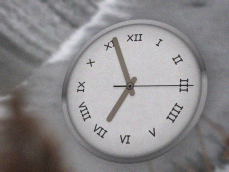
6,56,15
